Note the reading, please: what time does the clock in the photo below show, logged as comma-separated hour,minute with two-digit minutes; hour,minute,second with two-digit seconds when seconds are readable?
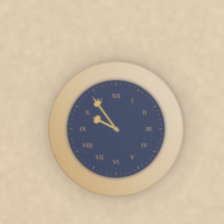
9,54
